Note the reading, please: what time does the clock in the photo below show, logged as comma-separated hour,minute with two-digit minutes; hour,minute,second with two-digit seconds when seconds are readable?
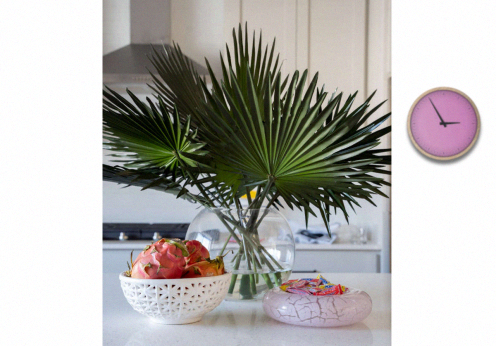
2,55
